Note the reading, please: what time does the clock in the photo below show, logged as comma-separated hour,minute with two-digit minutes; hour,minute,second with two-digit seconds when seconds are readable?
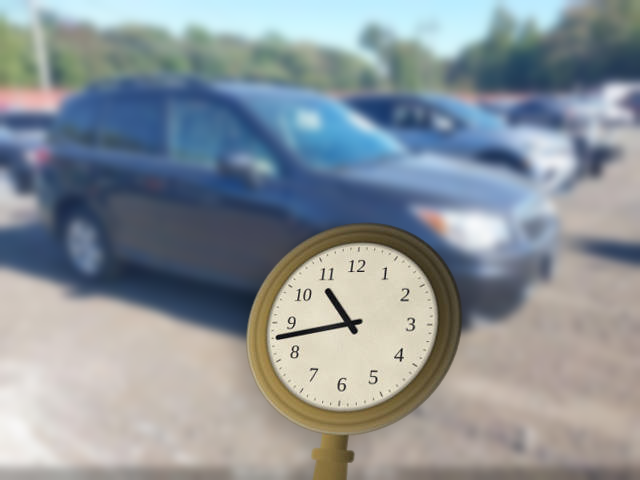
10,43
